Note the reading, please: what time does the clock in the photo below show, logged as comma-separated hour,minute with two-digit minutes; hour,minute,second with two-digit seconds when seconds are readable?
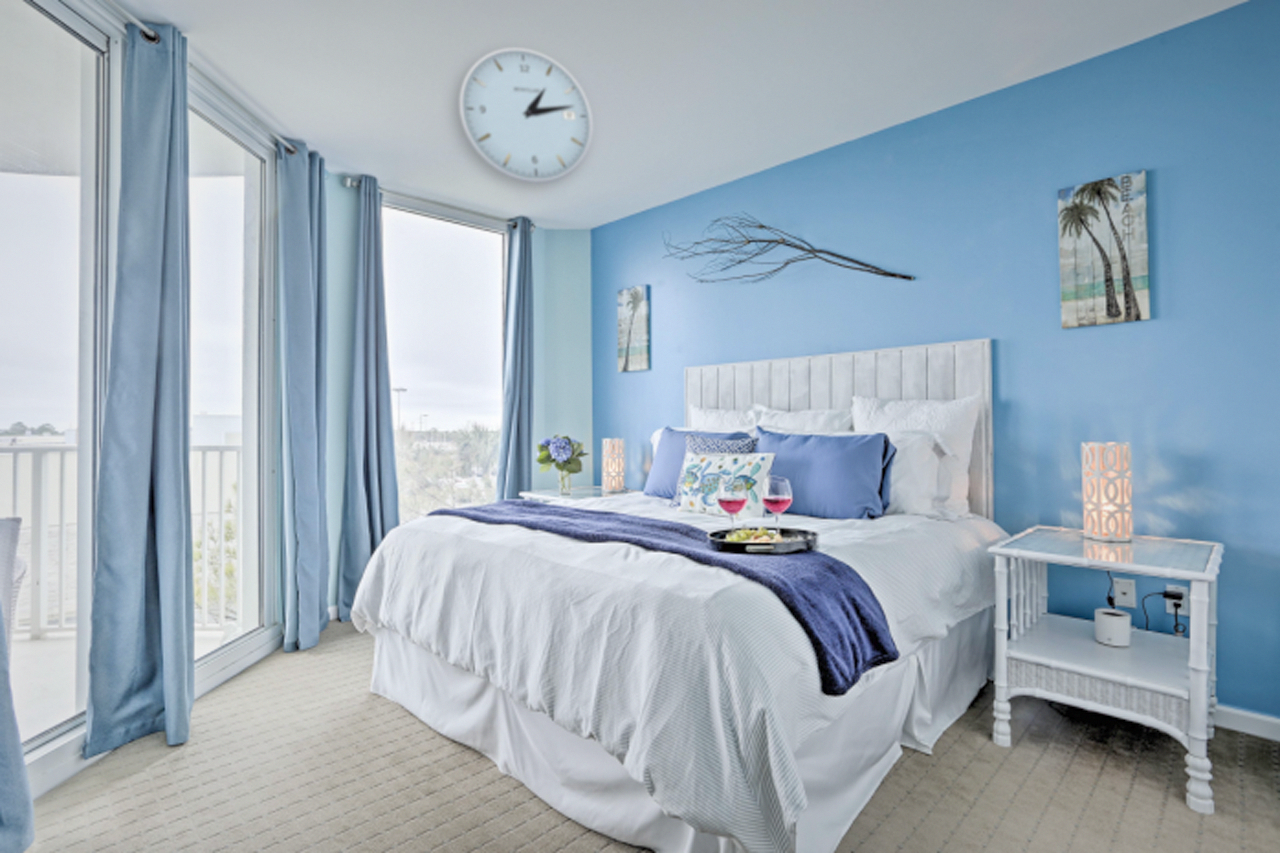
1,13
